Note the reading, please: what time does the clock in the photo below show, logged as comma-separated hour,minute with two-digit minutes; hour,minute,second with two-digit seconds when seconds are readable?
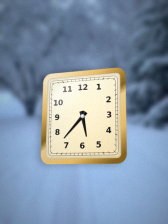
5,37
